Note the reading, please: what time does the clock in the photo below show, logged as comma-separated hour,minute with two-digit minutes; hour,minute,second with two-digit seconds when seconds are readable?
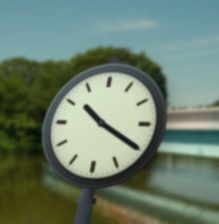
10,20
